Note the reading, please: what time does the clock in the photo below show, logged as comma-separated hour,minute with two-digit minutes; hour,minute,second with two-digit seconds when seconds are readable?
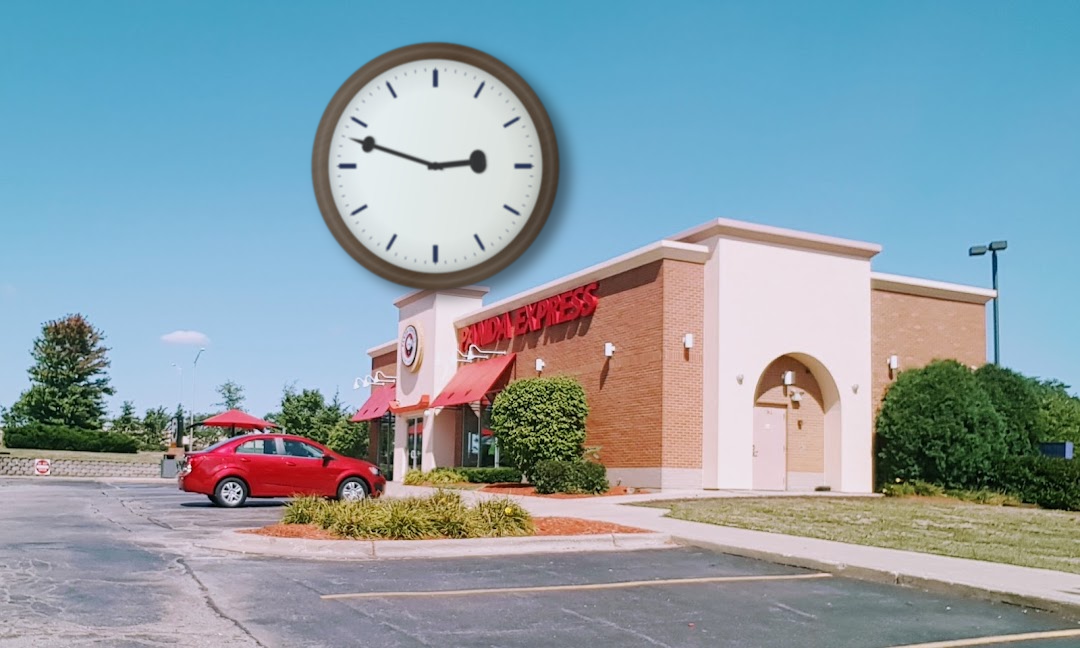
2,48
